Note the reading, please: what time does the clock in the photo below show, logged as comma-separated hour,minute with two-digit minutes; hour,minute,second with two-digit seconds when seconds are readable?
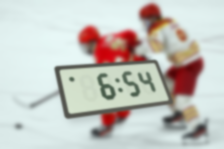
6,54
